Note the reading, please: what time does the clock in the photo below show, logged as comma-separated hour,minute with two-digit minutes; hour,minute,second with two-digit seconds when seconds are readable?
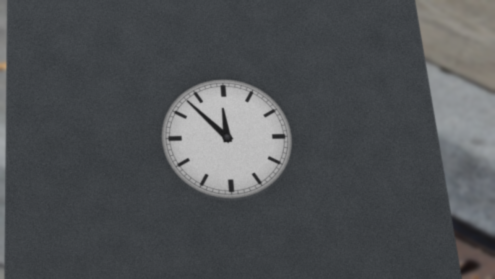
11,53
